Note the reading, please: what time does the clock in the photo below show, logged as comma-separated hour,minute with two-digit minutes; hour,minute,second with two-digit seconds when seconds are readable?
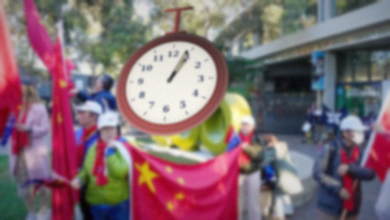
1,04
